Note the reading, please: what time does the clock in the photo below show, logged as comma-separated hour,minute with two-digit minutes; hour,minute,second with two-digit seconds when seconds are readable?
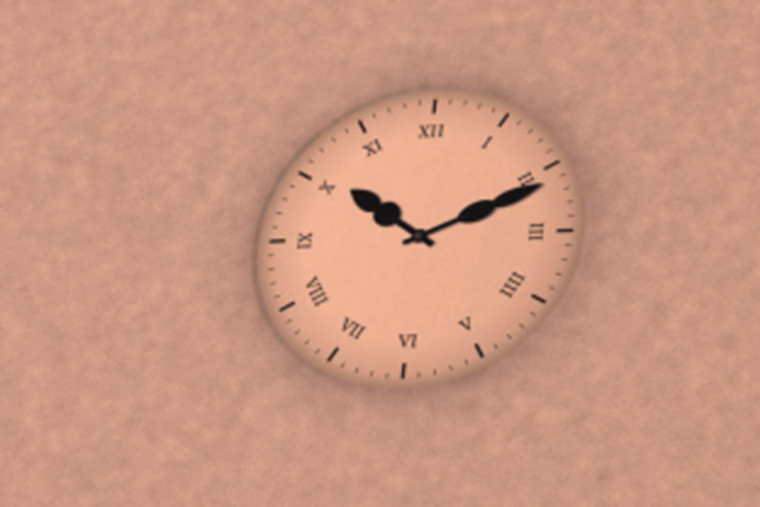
10,11
